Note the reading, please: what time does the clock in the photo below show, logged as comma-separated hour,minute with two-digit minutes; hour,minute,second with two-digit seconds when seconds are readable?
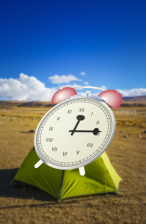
12,14
